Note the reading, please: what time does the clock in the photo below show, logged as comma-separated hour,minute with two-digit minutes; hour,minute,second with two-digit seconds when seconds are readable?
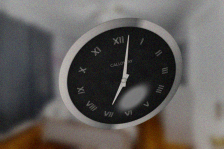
7,02
